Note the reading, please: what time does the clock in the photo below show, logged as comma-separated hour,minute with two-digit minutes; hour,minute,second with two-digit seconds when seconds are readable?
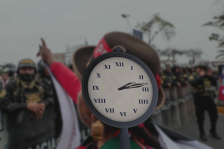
2,13
